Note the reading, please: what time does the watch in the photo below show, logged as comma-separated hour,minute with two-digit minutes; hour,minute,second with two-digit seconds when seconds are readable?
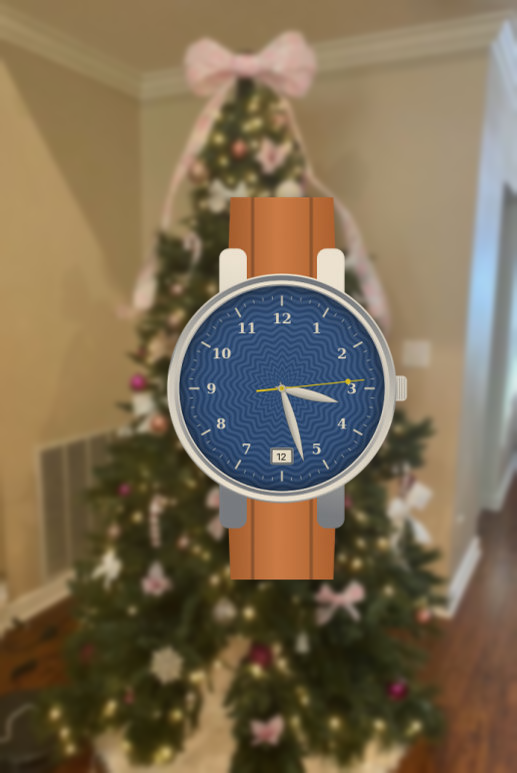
3,27,14
